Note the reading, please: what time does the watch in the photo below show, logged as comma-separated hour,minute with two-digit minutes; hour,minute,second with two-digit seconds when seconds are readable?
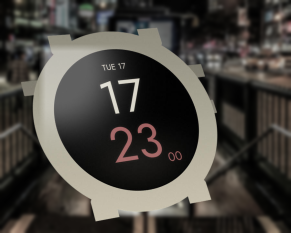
17,23,00
